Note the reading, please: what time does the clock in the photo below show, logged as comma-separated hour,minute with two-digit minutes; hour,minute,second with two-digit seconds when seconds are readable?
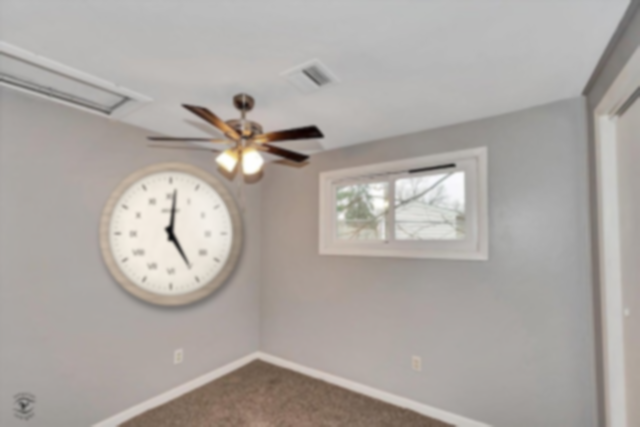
5,01
